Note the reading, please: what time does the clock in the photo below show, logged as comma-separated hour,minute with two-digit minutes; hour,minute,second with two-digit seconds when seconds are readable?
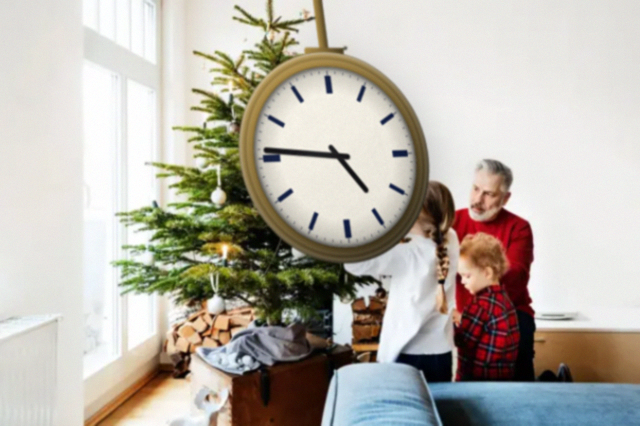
4,46
